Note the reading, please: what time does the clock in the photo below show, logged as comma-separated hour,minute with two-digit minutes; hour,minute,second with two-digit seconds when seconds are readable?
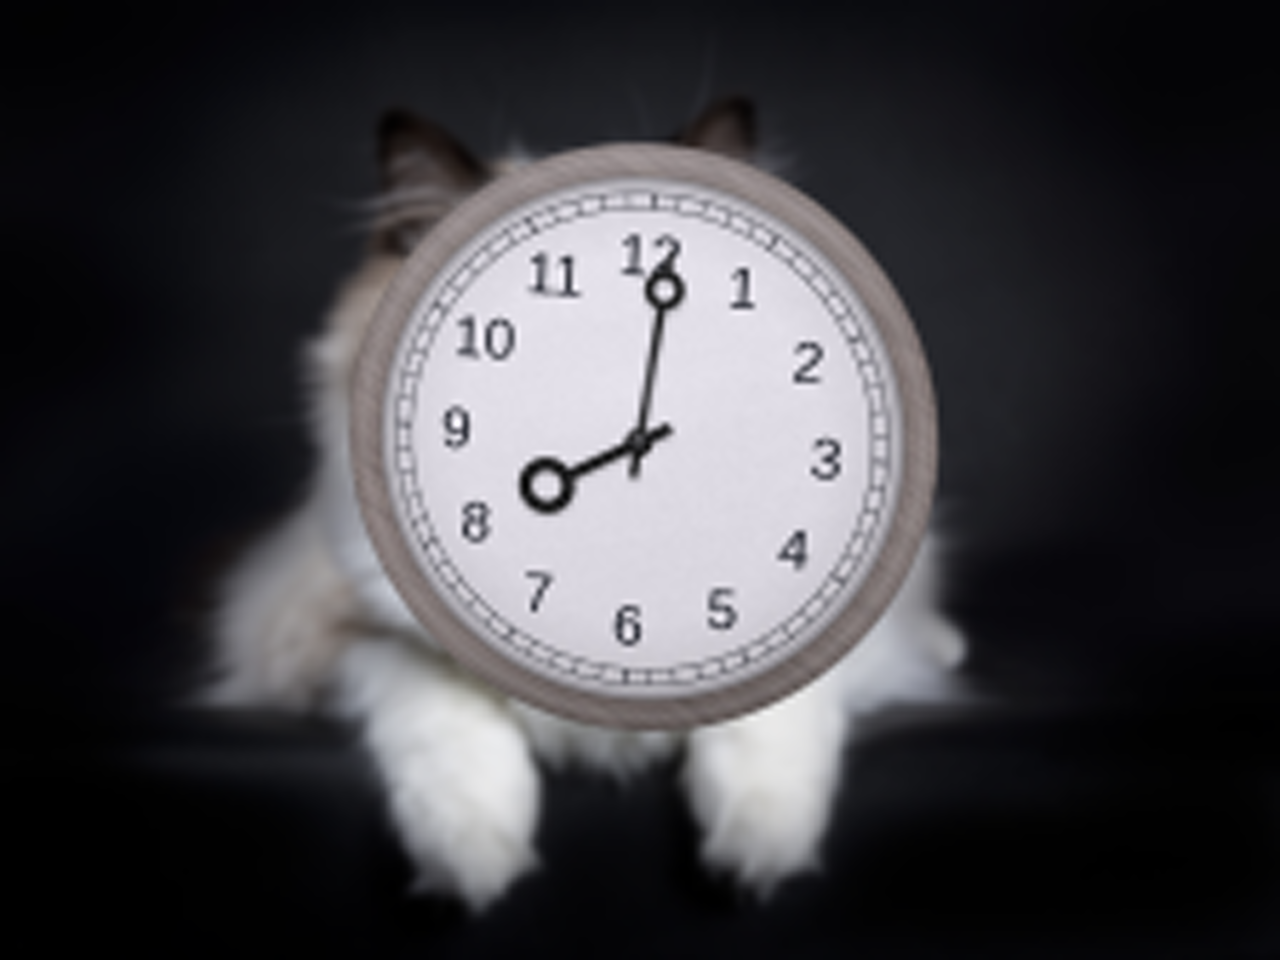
8,01
